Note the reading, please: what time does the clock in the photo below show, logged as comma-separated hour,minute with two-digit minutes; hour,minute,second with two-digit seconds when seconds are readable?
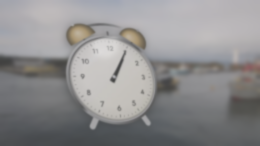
1,05
